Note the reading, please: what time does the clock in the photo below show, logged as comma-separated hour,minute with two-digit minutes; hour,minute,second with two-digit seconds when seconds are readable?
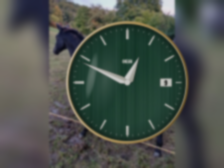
12,49
